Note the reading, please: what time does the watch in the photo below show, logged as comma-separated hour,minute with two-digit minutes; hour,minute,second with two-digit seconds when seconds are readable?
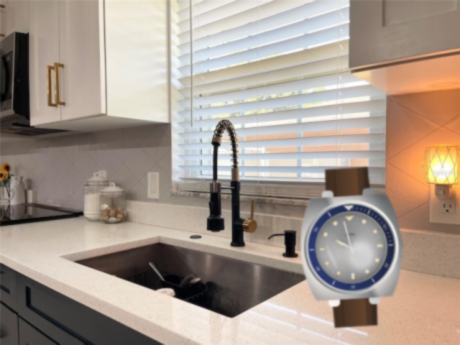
9,58
